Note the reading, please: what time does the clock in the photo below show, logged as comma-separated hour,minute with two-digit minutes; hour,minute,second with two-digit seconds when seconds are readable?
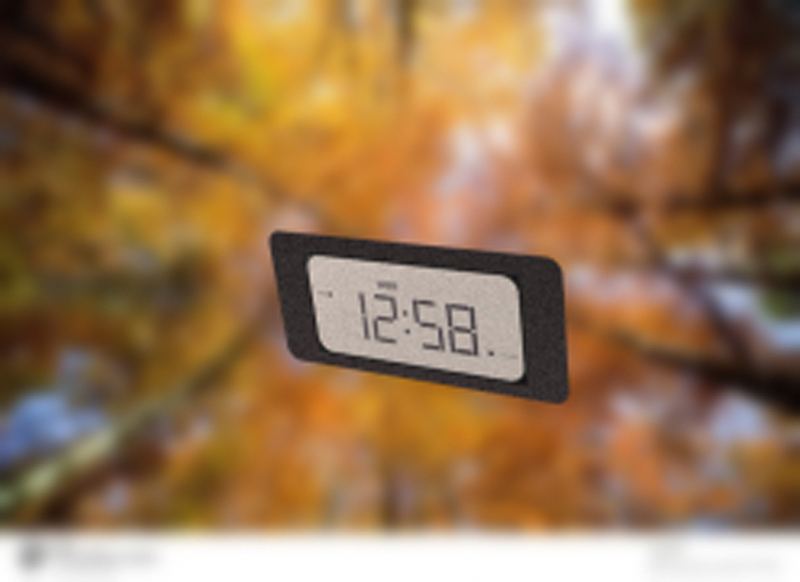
12,58
